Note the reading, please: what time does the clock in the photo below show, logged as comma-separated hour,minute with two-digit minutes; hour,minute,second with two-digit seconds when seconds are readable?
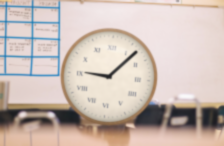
9,07
